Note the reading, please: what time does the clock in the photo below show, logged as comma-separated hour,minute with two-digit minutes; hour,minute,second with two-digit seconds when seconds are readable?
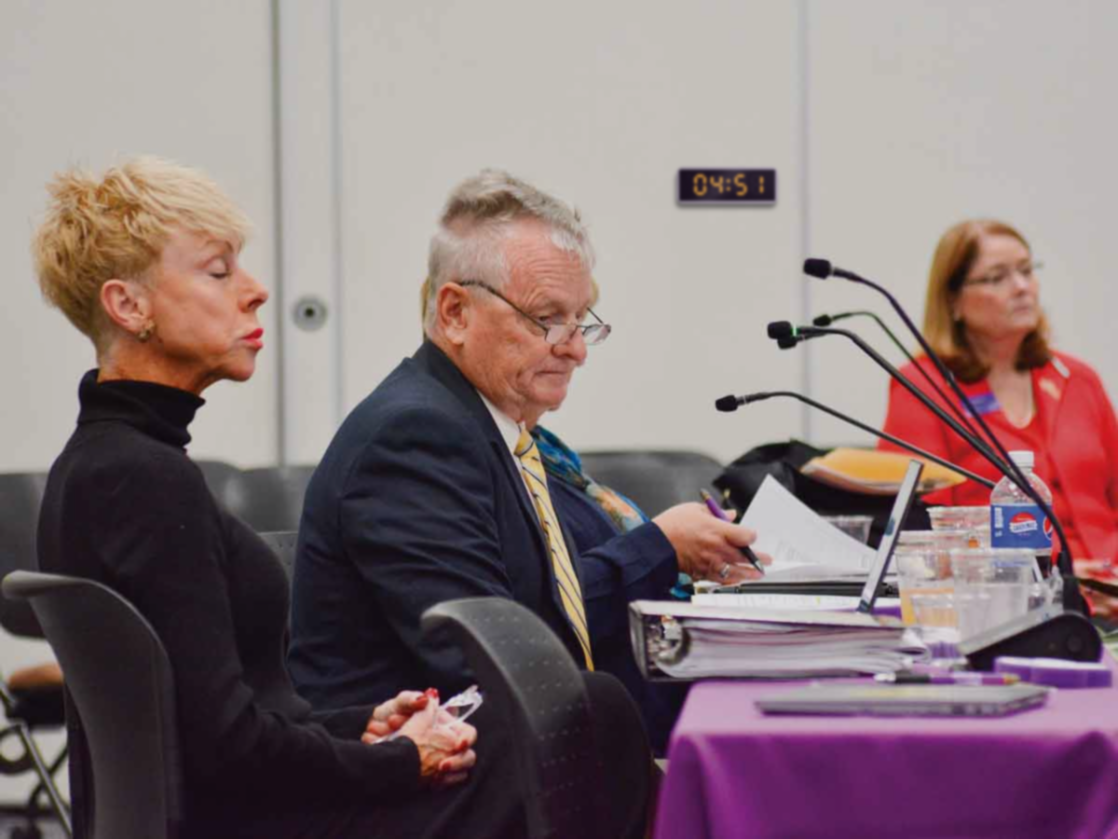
4,51
